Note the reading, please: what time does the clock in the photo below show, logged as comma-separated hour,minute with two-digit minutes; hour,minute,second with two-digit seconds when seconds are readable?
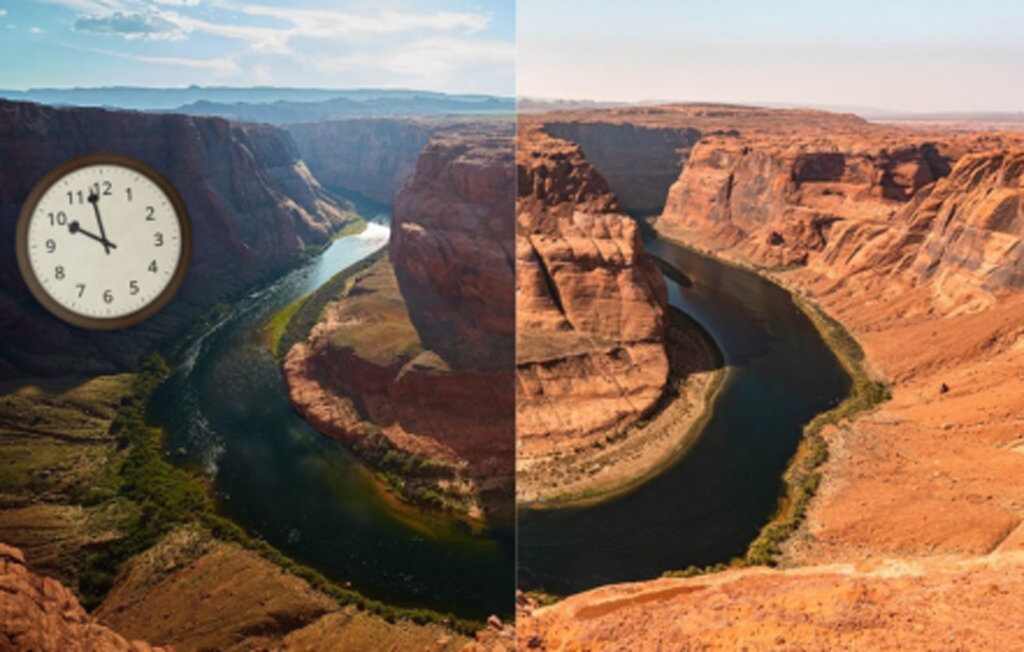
9,58
